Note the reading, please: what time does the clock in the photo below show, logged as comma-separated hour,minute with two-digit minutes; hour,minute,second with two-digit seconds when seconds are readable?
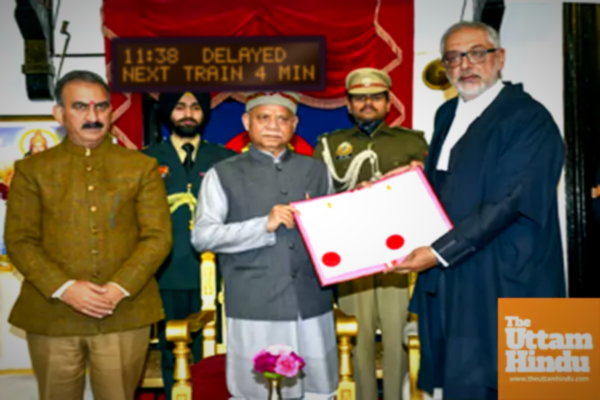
11,38
